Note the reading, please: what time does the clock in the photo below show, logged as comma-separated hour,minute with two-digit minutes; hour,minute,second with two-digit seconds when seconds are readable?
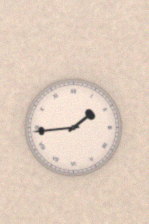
1,44
